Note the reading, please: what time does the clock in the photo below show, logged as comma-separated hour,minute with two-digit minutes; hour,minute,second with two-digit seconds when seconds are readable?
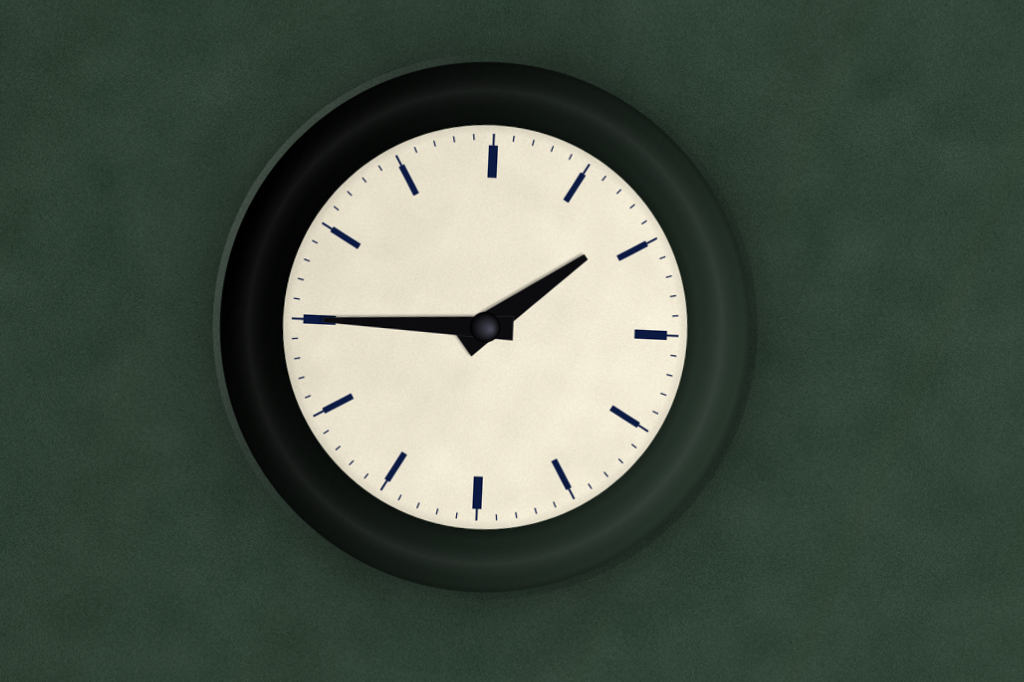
1,45
